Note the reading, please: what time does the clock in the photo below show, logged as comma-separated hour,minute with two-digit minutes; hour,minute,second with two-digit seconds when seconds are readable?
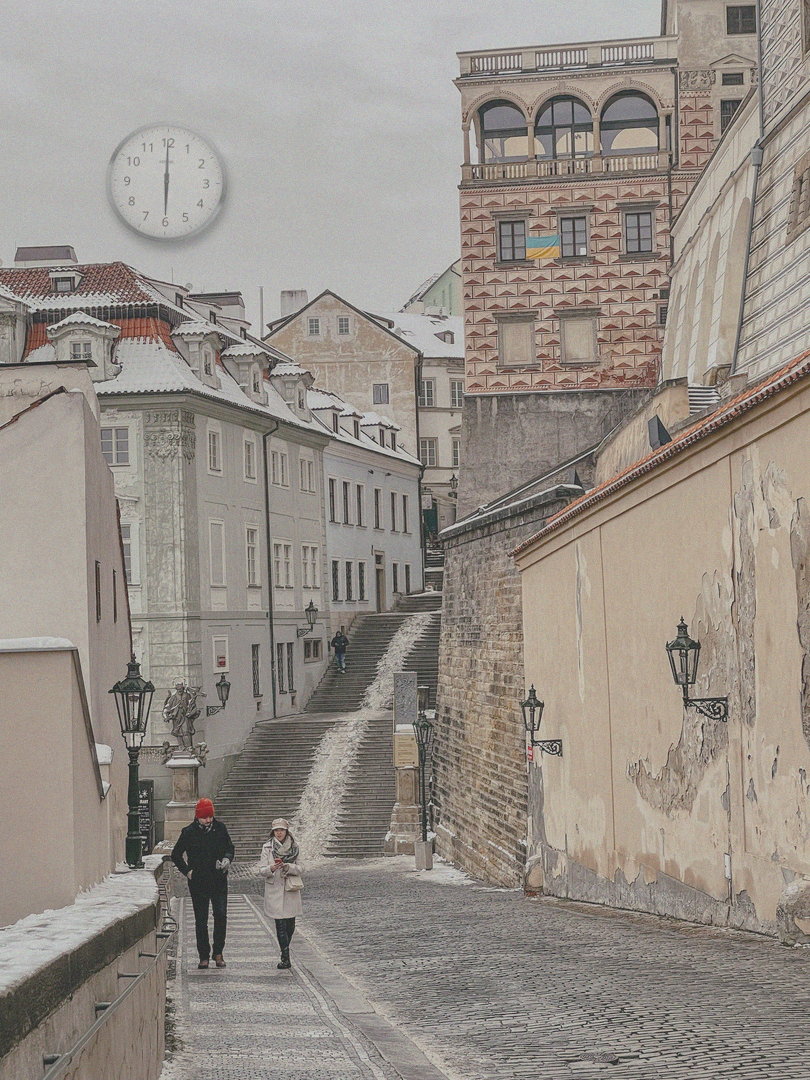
6,00
